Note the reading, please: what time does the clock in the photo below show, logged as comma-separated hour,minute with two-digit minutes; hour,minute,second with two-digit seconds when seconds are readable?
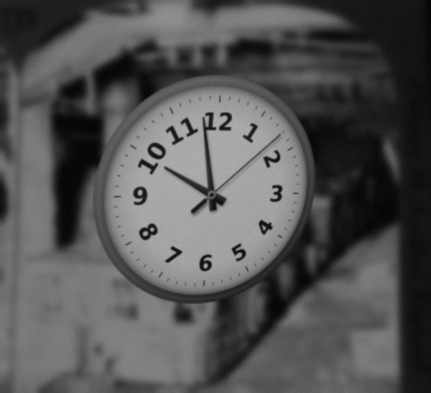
9,58,08
